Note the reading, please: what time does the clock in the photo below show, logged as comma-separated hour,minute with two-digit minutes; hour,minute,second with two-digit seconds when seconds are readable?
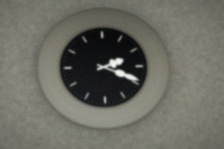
2,19
